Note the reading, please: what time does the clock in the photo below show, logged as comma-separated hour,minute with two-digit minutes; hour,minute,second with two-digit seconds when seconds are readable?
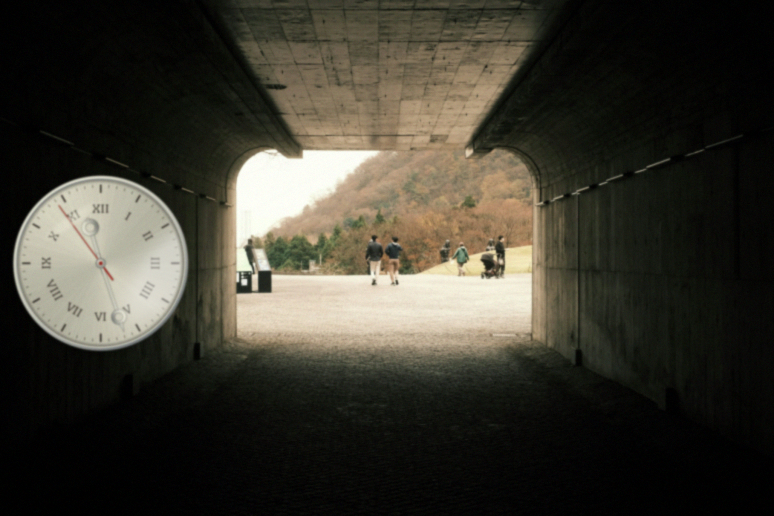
11,26,54
